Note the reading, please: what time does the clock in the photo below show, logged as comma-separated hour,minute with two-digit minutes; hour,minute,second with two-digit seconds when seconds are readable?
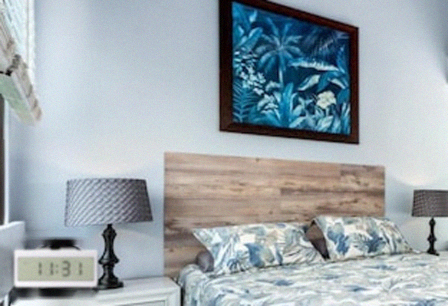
11,31
